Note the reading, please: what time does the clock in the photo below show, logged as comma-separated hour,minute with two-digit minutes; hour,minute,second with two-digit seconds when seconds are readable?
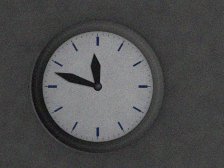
11,48
